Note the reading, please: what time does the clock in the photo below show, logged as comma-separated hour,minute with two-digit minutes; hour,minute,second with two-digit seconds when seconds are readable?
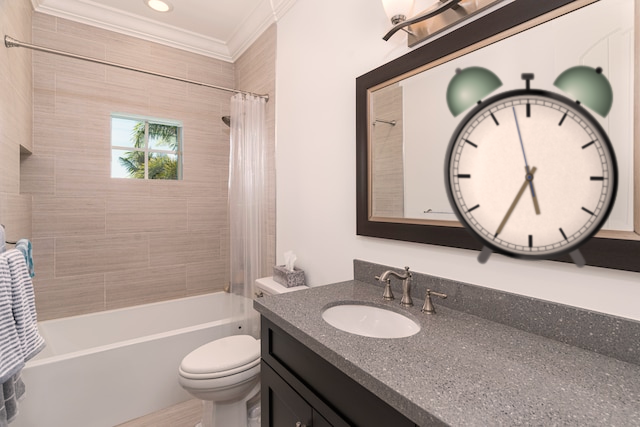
5,34,58
